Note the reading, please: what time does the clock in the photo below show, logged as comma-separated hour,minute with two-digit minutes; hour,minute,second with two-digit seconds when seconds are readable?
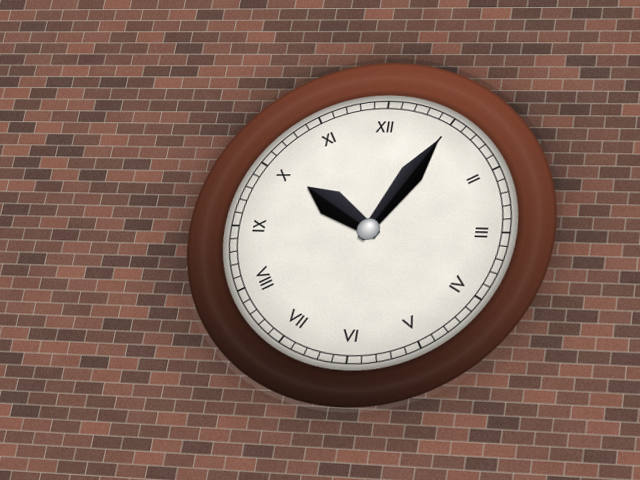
10,05
